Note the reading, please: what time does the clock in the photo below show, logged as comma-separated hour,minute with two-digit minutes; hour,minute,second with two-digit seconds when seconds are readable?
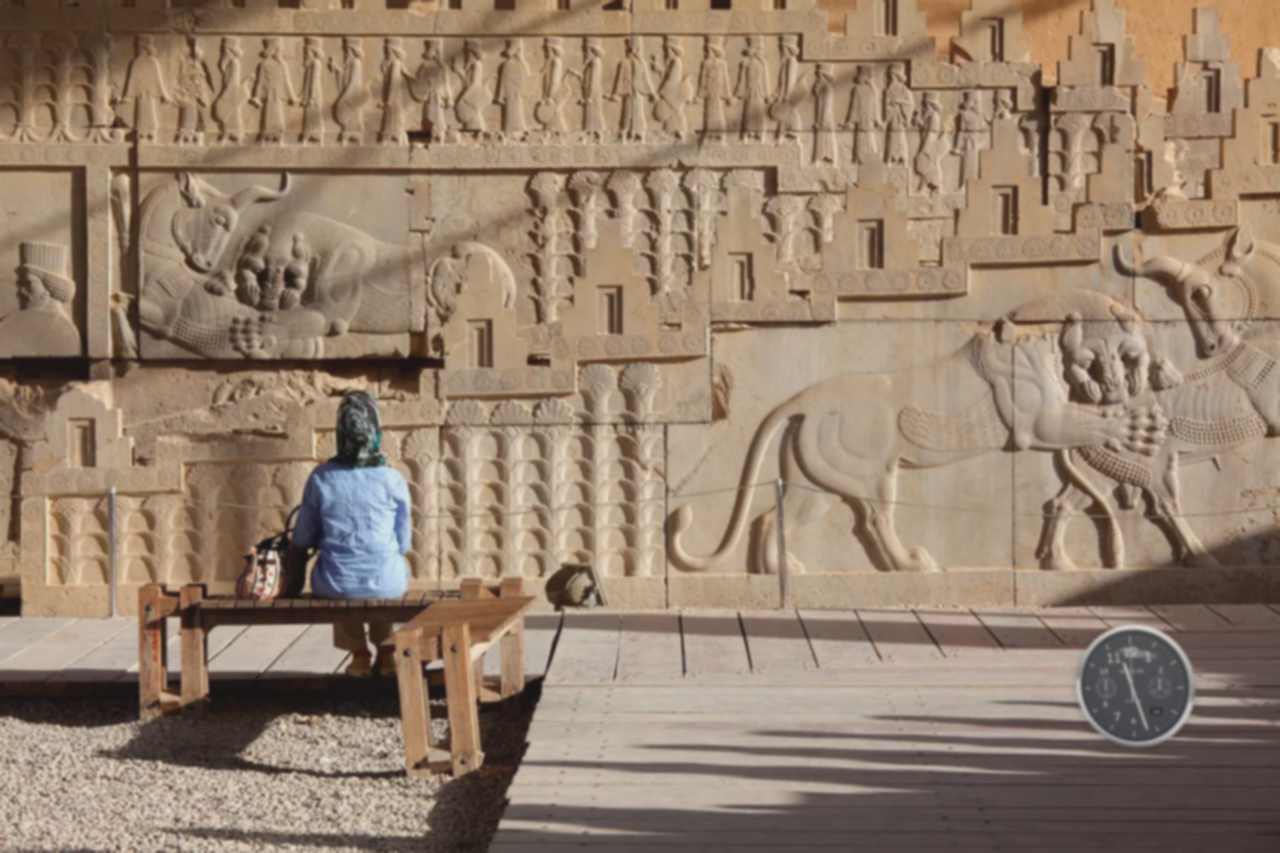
11,27
